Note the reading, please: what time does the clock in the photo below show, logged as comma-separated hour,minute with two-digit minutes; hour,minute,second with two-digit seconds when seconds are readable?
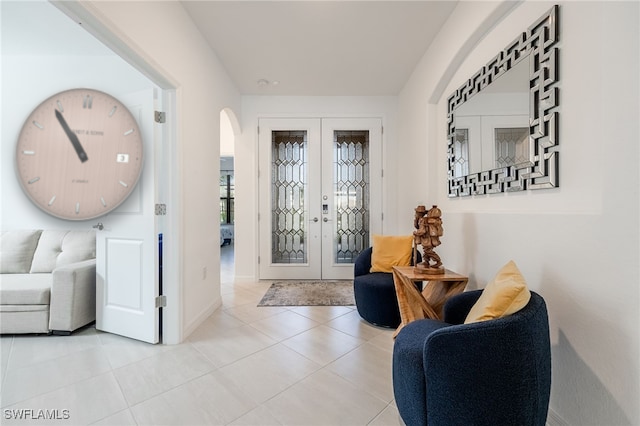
10,54
